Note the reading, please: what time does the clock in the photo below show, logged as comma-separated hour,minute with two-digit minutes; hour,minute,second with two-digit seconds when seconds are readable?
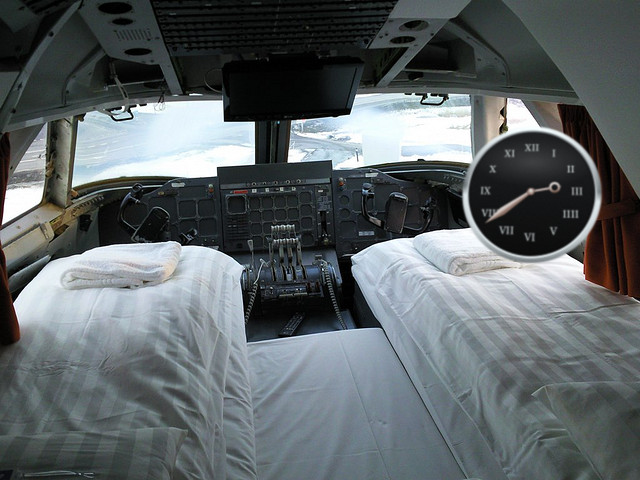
2,39
